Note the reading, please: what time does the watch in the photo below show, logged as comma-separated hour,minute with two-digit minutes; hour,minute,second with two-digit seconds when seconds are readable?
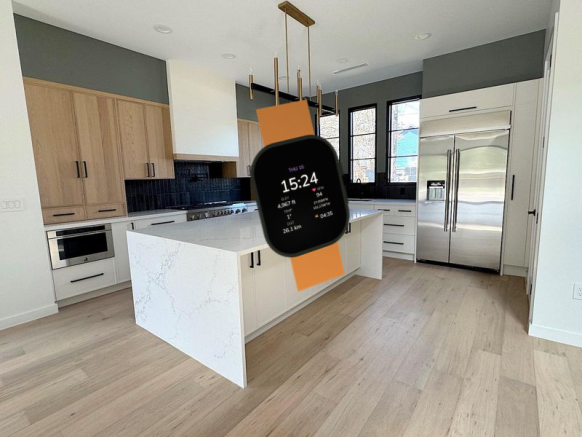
15,24
